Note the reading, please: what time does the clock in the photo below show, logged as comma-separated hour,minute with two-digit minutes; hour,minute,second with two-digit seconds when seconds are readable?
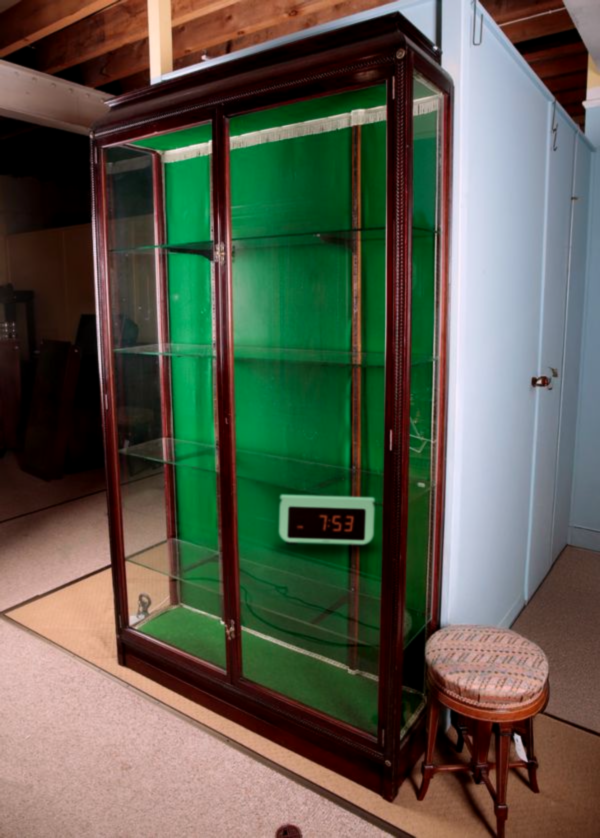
7,53
